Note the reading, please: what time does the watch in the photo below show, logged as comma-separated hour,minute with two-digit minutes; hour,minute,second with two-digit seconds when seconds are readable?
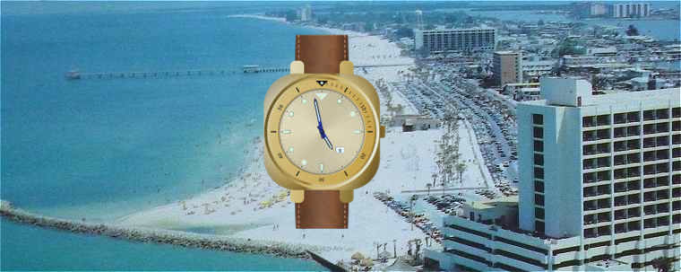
4,58
